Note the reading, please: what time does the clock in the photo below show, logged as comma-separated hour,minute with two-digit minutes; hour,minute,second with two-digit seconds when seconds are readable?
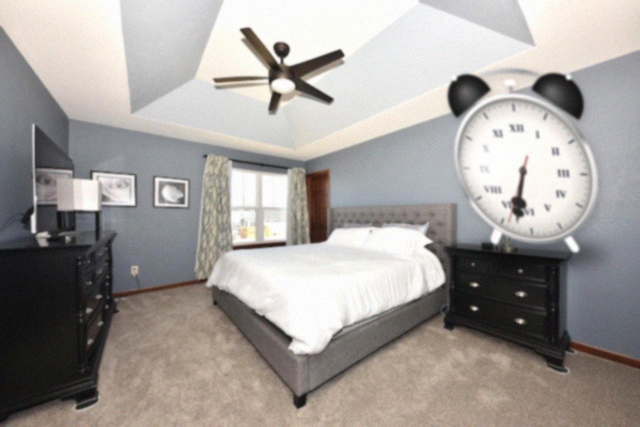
6,32,34
